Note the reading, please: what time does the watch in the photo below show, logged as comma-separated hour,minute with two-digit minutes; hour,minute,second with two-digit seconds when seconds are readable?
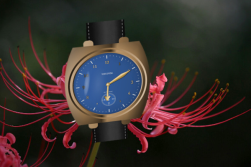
6,10
